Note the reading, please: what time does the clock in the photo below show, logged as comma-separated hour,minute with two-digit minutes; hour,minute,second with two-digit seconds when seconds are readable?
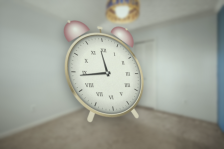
11,44
